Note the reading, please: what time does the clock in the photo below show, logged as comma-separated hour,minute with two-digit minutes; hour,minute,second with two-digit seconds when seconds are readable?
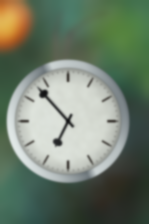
6,53
